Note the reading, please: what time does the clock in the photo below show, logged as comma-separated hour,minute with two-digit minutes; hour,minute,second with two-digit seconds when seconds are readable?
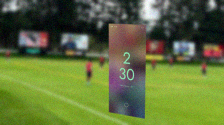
2,30
